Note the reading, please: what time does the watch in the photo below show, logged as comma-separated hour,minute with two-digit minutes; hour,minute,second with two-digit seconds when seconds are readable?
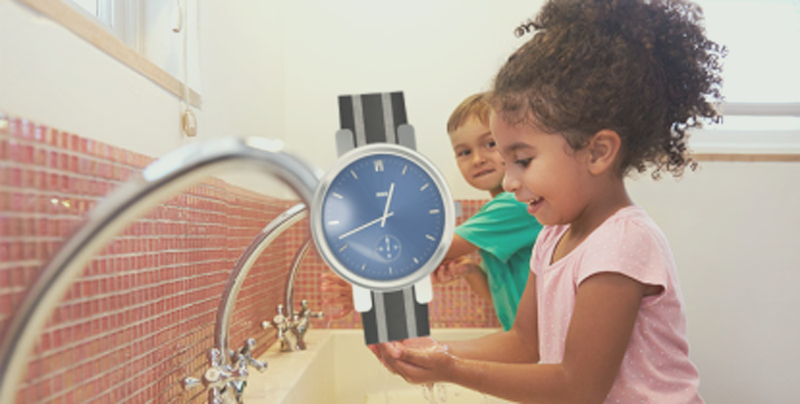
12,42
